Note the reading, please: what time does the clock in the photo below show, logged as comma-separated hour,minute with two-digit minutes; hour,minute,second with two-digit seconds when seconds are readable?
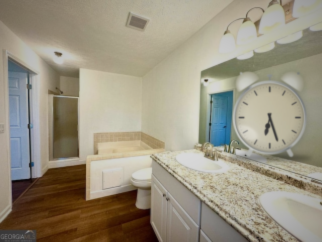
6,27
